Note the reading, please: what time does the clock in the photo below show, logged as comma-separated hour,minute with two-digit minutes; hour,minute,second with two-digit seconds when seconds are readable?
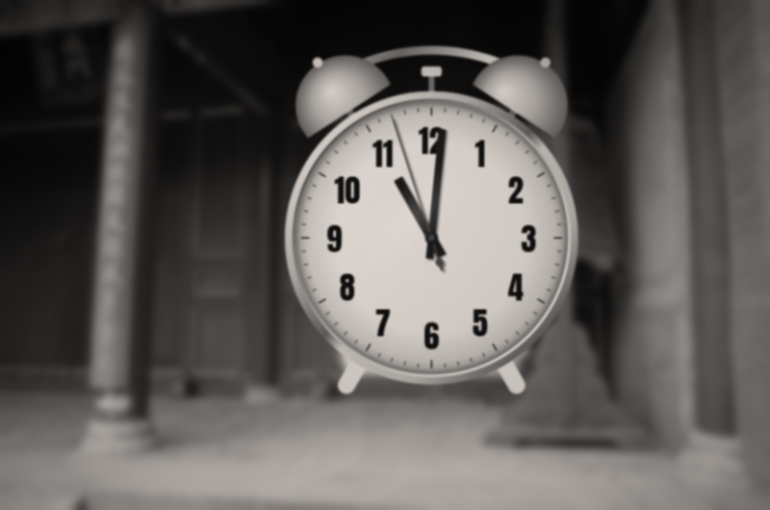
11,00,57
